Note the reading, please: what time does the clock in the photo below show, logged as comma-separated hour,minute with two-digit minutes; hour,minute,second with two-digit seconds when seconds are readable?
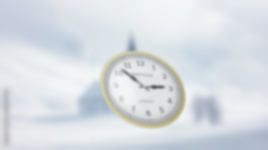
2,52
